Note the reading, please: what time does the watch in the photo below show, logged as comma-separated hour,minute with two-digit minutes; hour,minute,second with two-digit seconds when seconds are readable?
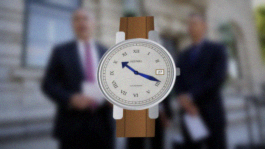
10,19
